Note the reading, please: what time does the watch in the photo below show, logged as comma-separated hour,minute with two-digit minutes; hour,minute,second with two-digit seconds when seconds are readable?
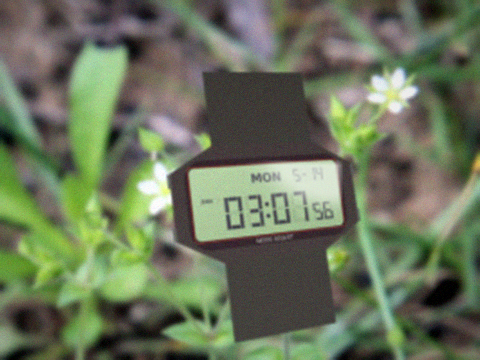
3,07,56
